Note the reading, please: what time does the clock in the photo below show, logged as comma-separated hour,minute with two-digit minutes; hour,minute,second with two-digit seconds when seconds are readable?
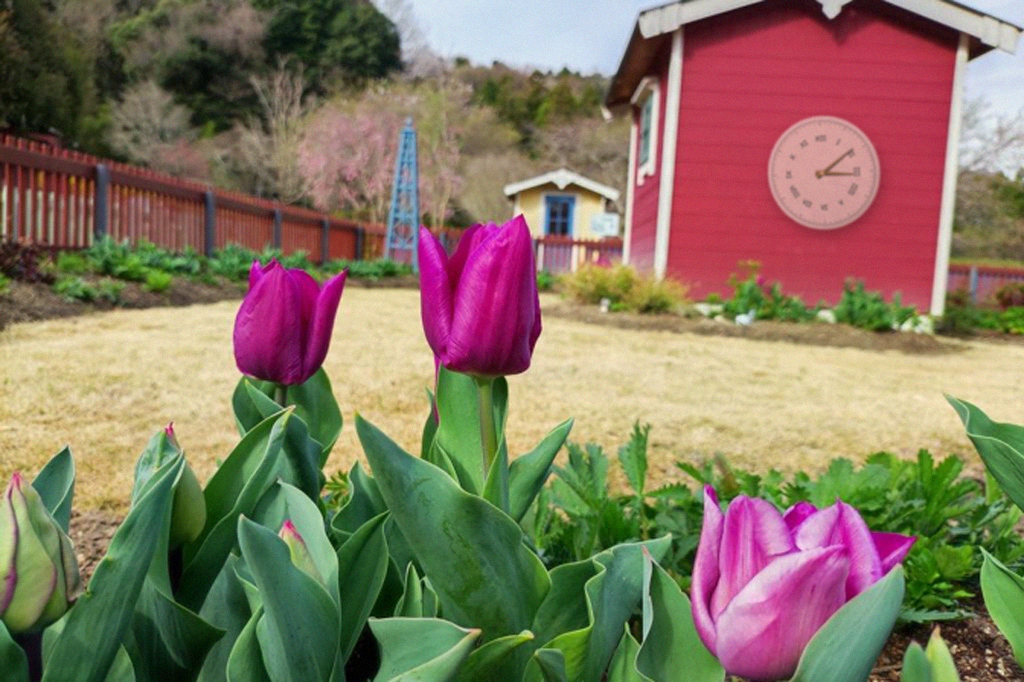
3,09
